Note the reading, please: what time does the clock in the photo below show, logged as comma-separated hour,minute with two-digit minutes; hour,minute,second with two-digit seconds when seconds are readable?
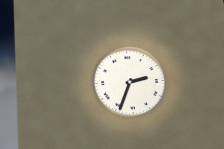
2,34
